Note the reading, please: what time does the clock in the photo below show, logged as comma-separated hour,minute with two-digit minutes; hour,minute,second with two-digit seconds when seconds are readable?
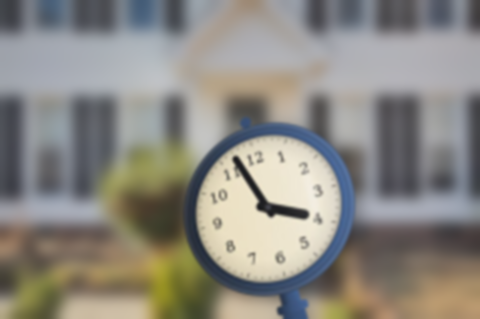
3,57
